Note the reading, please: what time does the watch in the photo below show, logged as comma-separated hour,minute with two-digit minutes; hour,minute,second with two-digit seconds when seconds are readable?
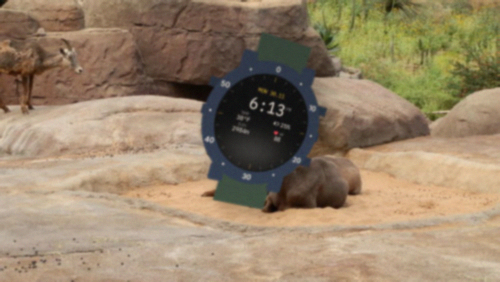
6,13
